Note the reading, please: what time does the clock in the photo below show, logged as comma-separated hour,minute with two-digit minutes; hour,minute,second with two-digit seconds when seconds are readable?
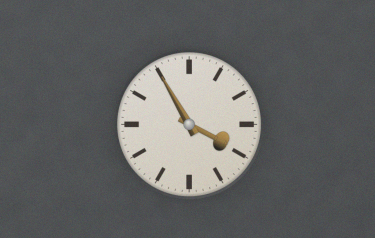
3,55
